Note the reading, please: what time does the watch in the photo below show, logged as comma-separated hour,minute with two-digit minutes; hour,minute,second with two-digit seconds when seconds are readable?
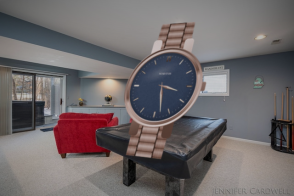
3,28
